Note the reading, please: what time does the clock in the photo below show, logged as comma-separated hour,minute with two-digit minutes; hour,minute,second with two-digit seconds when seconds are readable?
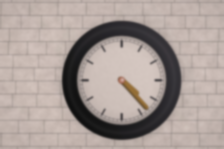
4,23
